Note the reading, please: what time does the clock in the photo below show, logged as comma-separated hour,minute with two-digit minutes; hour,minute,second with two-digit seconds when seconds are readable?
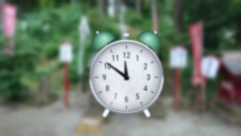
11,51
